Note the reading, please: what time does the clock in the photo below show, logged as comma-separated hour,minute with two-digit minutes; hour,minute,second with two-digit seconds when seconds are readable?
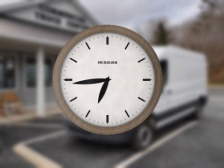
6,44
